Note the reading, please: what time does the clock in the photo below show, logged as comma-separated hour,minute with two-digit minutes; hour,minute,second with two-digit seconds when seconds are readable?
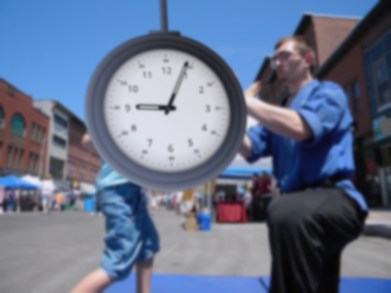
9,04
